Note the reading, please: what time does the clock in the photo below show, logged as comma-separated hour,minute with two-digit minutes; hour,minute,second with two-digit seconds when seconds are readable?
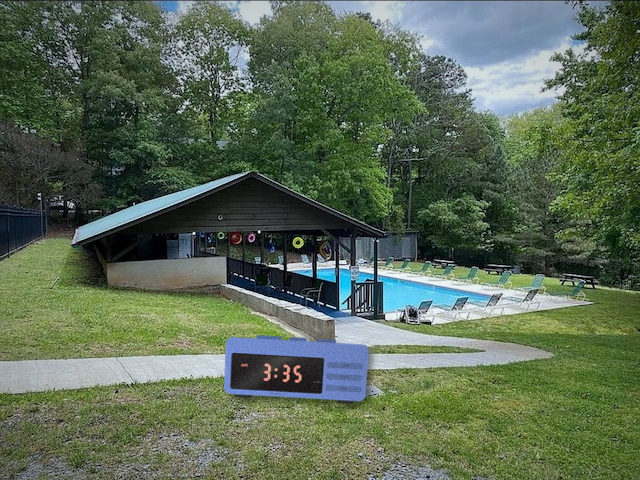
3,35
